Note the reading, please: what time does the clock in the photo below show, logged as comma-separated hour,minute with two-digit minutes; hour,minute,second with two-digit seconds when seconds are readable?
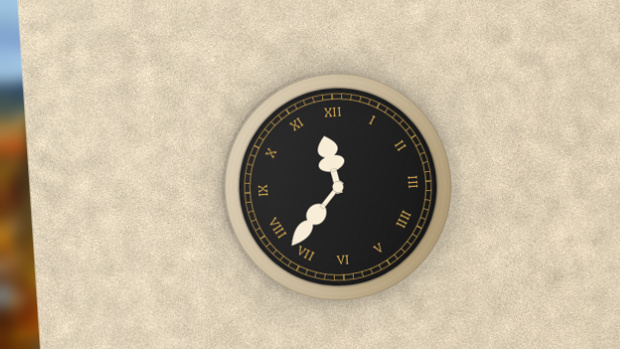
11,37
